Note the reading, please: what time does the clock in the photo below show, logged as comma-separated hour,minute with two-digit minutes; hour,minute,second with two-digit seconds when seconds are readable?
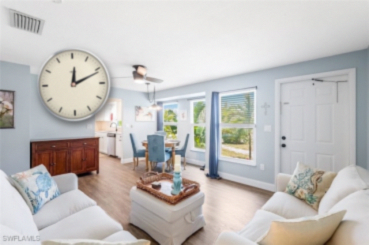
12,11
